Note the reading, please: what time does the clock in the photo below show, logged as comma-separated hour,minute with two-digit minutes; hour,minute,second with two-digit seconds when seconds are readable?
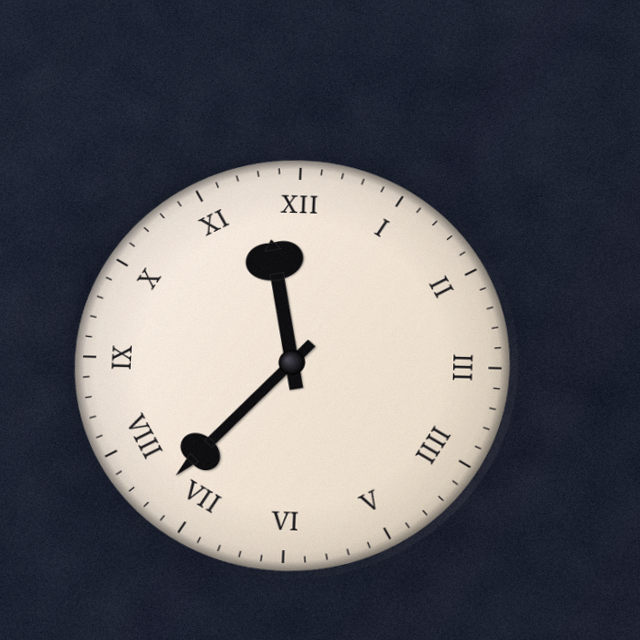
11,37
